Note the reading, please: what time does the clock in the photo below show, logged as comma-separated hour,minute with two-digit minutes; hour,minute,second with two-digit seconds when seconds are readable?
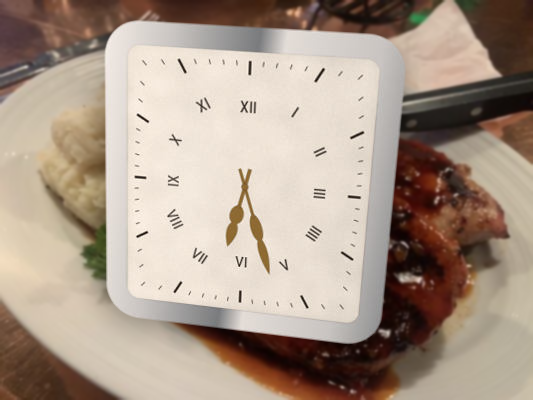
6,27
